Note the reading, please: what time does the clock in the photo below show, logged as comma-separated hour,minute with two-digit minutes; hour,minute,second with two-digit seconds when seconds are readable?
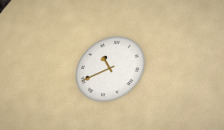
10,40
